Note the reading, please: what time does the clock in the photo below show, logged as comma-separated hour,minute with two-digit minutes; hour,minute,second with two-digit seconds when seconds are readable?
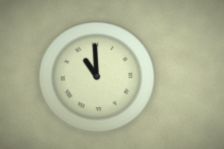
11,00
